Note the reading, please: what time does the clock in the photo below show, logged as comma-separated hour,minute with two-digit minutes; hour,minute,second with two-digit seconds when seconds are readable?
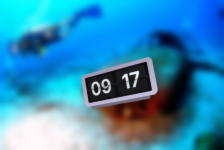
9,17
